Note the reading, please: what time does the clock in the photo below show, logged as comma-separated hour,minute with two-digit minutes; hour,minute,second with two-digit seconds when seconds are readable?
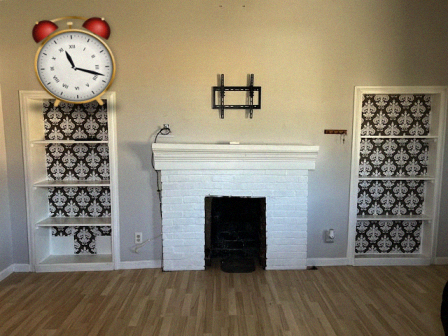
11,18
